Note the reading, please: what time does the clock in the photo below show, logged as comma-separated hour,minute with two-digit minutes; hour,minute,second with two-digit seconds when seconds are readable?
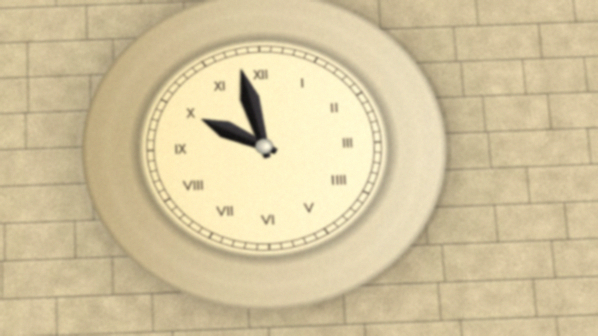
9,58
